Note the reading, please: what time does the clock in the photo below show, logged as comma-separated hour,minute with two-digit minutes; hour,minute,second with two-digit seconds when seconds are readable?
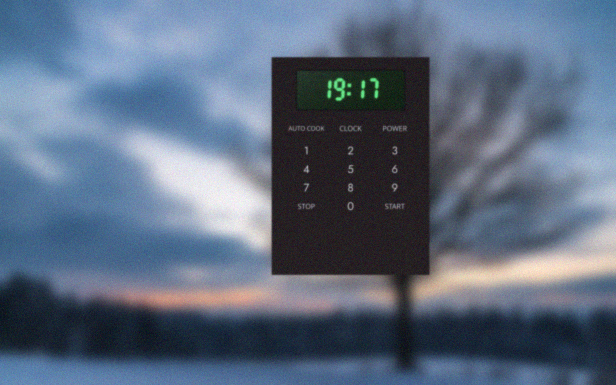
19,17
